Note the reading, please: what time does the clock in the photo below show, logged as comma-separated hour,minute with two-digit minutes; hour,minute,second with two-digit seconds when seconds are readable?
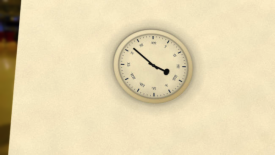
3,52
